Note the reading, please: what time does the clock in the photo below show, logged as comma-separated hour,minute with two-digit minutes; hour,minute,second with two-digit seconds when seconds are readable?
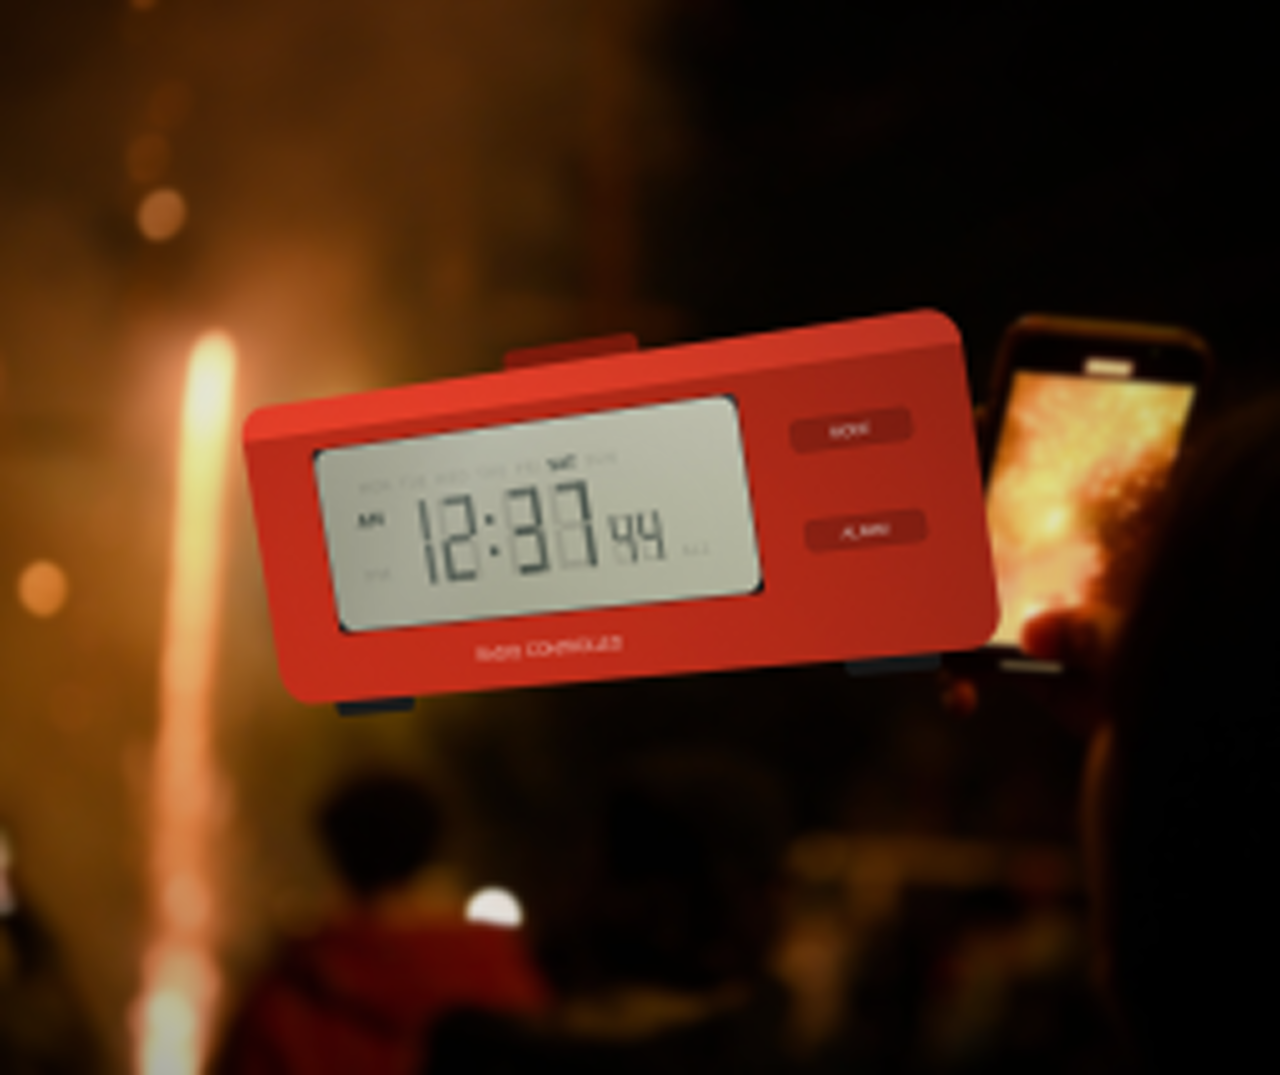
12,37,44
